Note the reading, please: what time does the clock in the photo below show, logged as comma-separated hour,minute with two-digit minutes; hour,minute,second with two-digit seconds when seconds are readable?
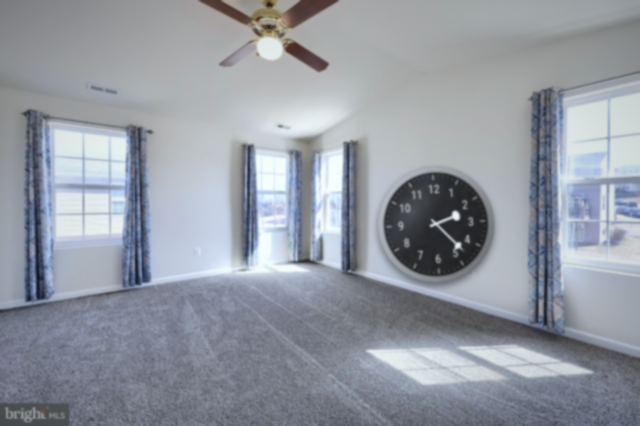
2,23
